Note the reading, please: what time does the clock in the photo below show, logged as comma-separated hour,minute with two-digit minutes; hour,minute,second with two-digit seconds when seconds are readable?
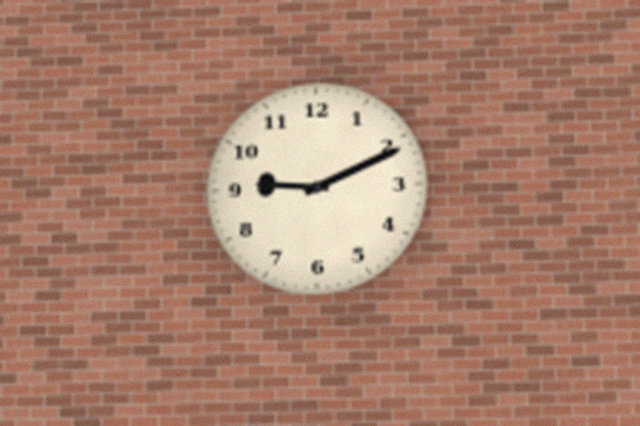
9,11
